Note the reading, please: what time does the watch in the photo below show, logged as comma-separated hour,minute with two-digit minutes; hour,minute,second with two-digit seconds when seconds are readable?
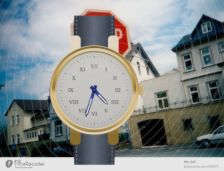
4,33
